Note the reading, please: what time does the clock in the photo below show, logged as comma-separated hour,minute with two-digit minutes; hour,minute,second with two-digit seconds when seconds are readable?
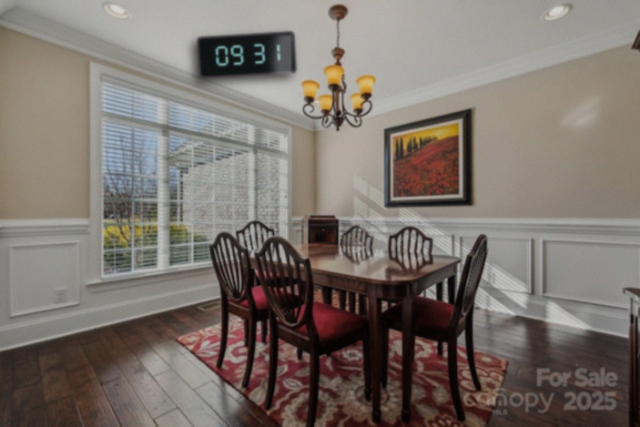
9,31
